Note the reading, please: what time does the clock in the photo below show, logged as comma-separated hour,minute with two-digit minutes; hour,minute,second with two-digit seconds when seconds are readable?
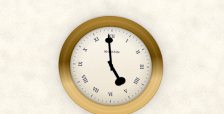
4,59
